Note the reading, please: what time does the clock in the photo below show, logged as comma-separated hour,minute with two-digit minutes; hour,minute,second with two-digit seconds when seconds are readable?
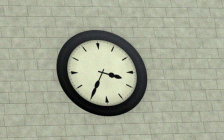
3,35
